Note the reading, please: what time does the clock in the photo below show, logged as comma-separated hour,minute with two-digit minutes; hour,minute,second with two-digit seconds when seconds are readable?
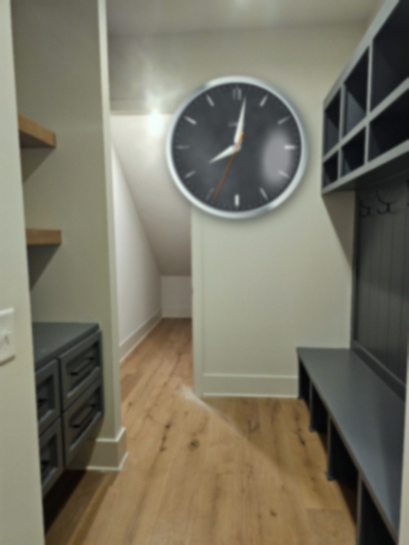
8,01,34
